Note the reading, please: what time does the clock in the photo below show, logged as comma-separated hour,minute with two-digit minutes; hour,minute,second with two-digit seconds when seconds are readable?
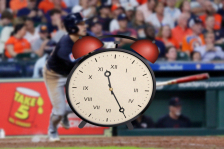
11,25
